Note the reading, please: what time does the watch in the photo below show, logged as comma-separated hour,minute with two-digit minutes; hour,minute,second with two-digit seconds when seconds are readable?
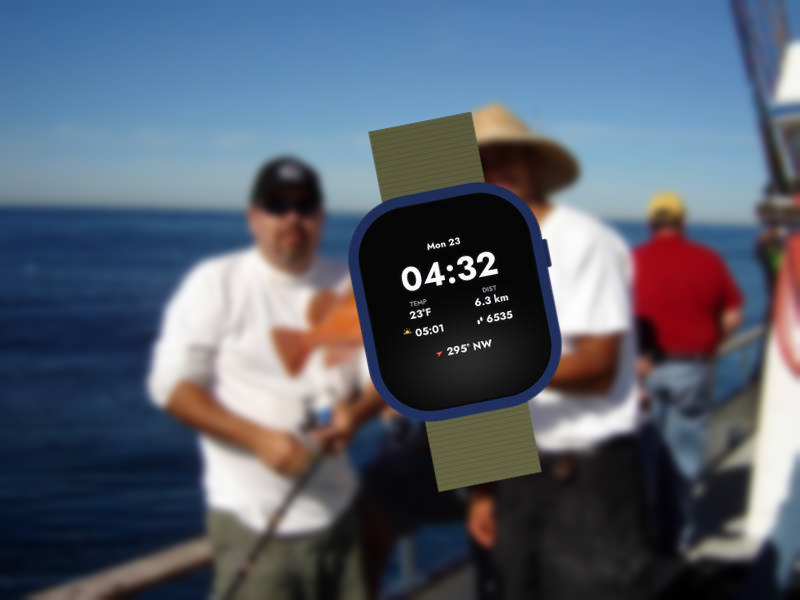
4,32
